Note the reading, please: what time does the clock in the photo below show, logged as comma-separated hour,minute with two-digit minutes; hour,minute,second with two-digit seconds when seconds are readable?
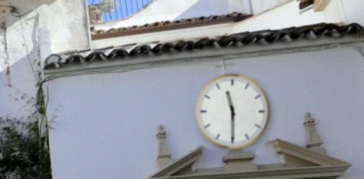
11,30
